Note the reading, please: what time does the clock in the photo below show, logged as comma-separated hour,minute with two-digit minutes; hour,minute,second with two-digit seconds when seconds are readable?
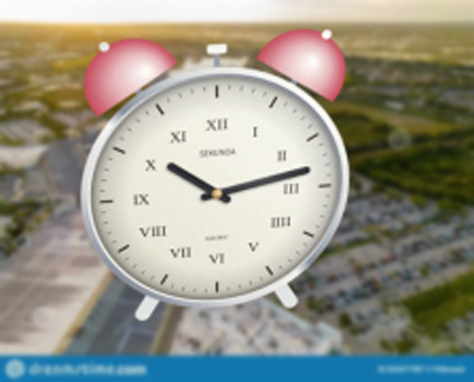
10,13
